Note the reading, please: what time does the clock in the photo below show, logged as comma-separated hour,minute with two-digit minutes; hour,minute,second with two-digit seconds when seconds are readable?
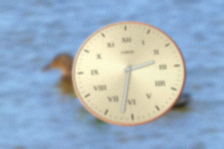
2,32
